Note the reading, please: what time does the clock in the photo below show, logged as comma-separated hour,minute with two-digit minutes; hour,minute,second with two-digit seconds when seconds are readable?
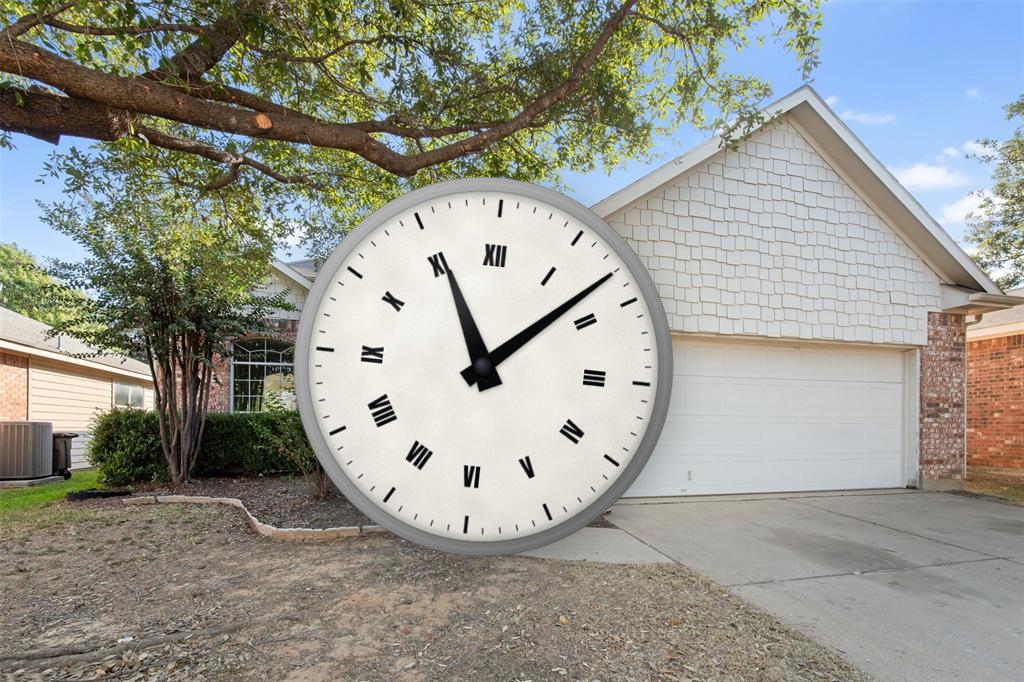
11,08
